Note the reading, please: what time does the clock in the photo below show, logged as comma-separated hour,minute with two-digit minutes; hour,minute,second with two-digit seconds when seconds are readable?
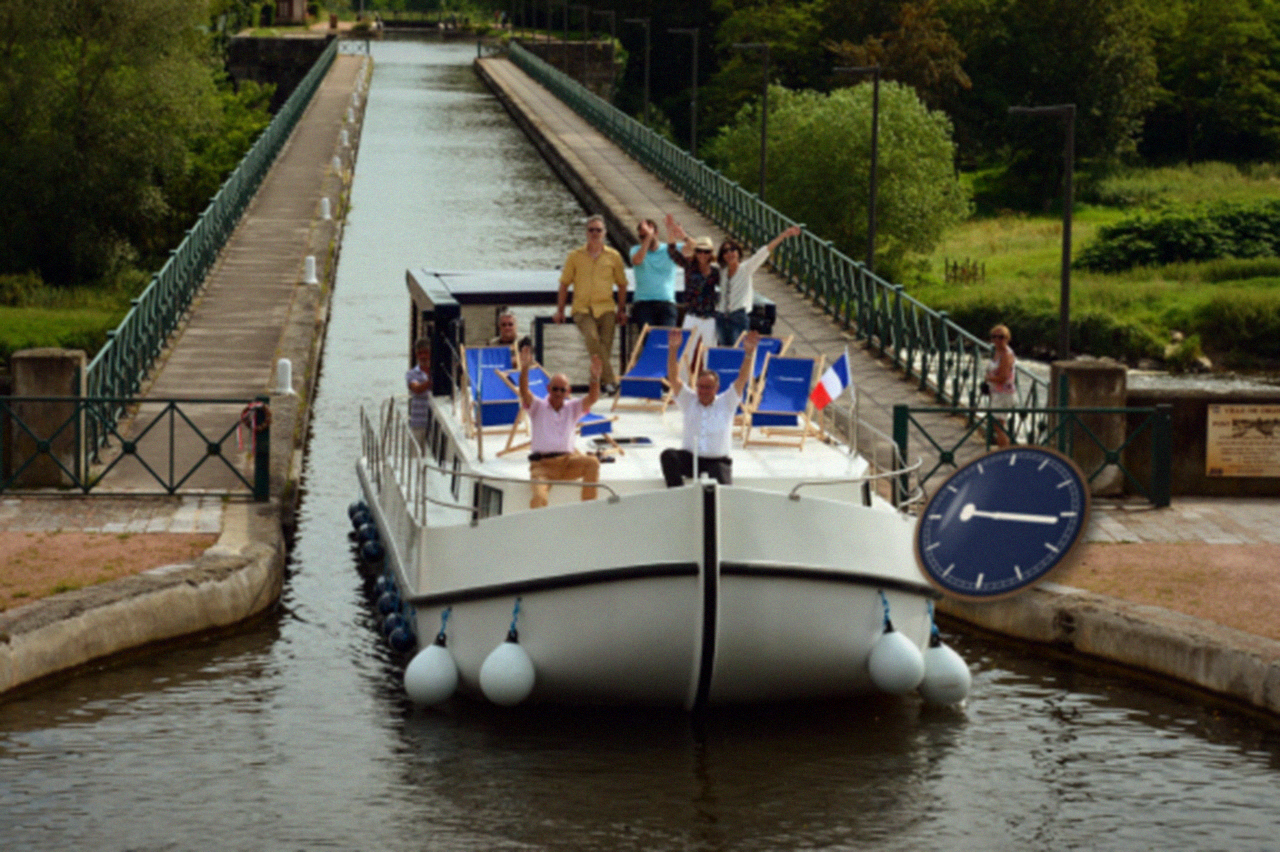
9,16
